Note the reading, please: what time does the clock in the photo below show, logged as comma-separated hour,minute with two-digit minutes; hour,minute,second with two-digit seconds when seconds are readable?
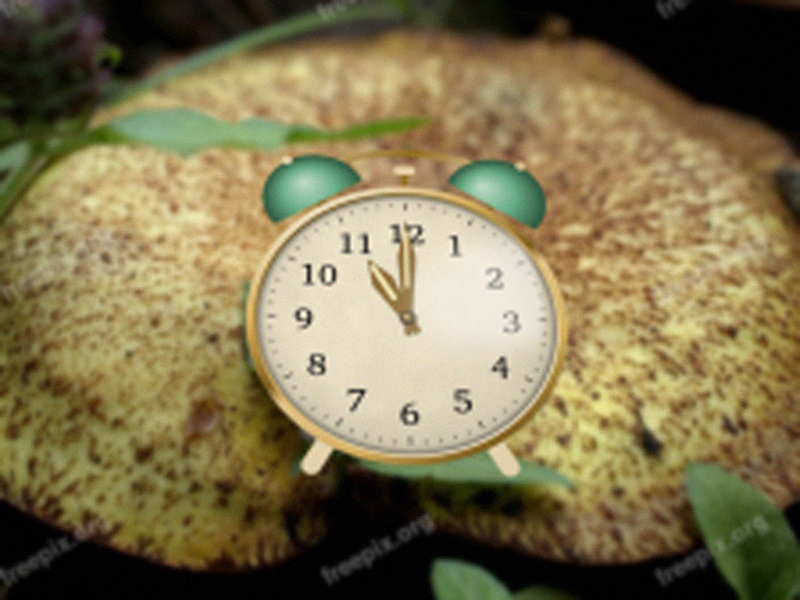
11,00
